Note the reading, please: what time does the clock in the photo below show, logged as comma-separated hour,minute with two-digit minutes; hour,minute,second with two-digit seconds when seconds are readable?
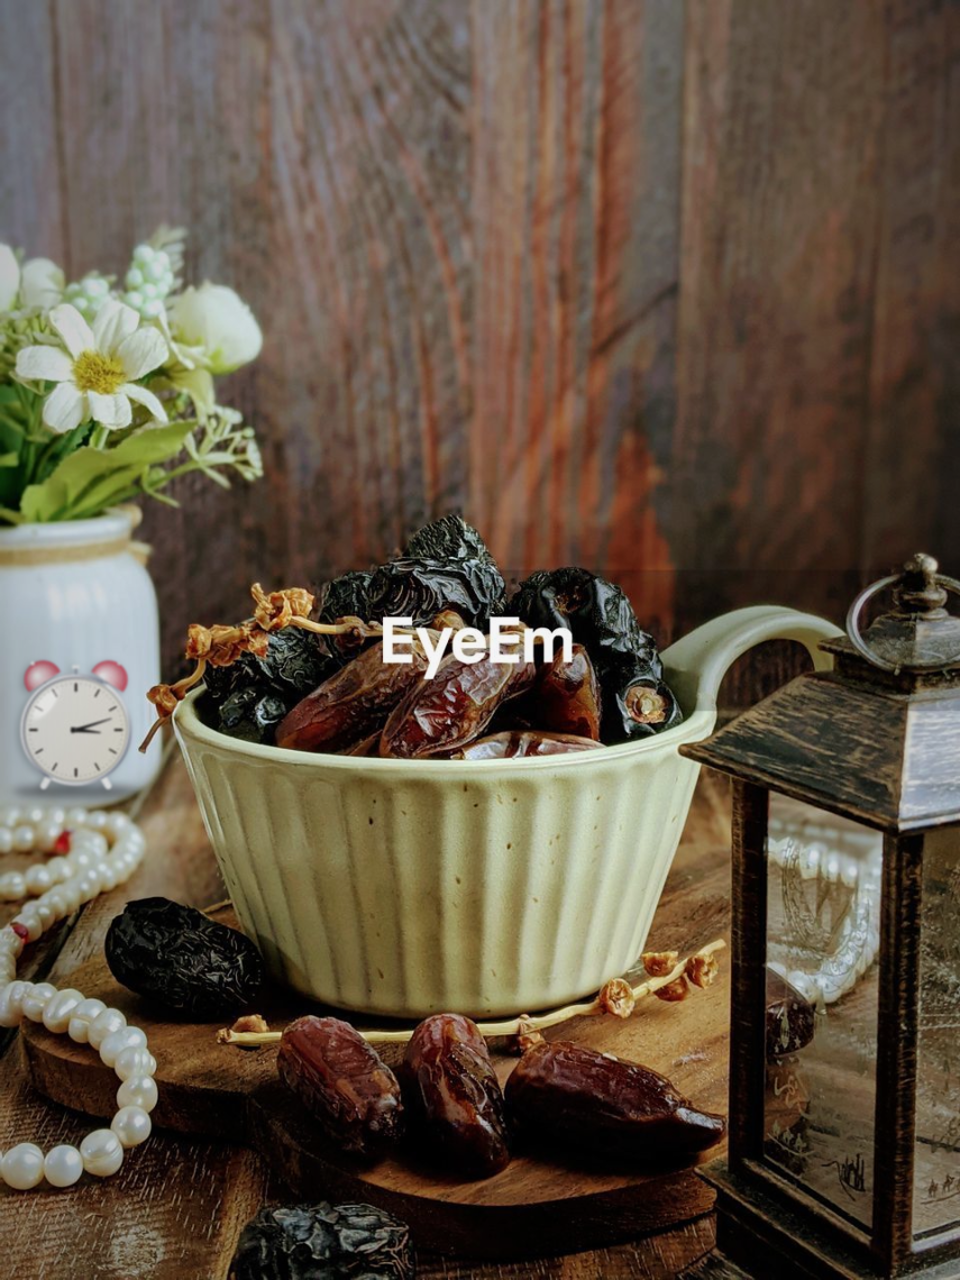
3,12
